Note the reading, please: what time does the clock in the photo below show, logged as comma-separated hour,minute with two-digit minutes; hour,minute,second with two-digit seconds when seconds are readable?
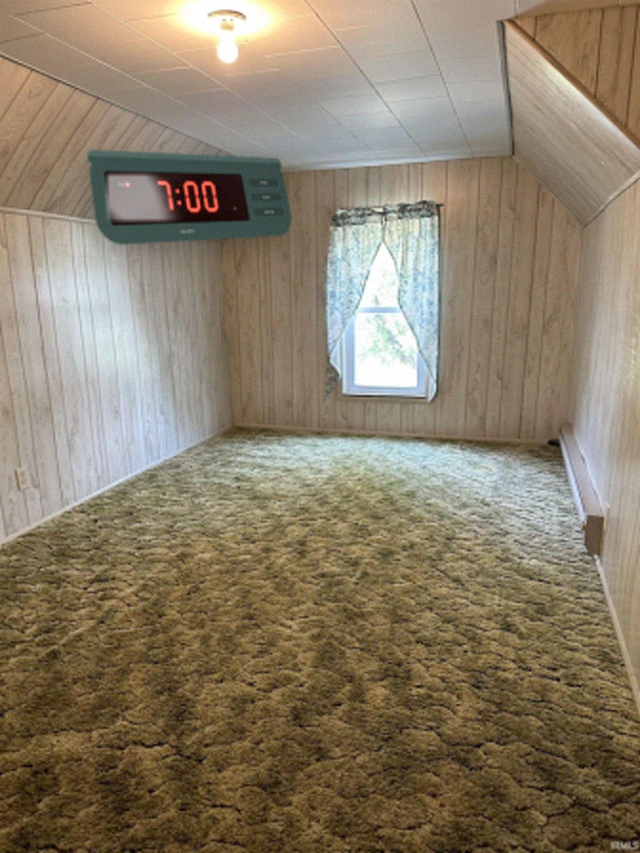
7,00
